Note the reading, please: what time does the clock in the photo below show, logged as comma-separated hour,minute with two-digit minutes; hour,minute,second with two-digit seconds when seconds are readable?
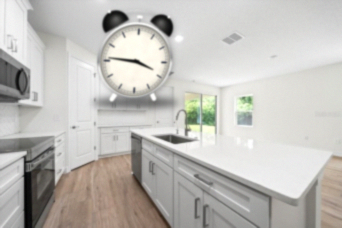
3,46
